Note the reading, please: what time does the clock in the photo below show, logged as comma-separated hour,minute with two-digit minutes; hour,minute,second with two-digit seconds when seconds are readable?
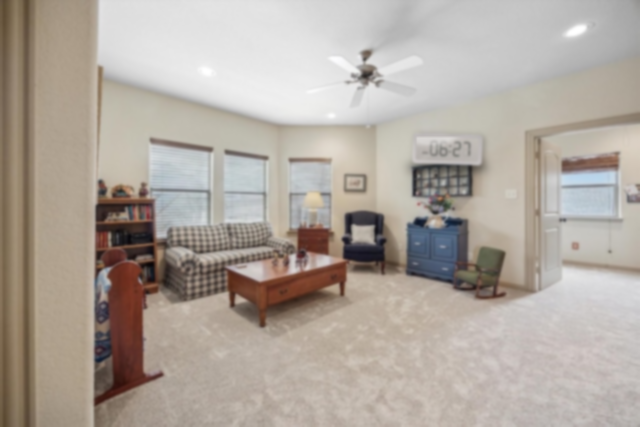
6,27
